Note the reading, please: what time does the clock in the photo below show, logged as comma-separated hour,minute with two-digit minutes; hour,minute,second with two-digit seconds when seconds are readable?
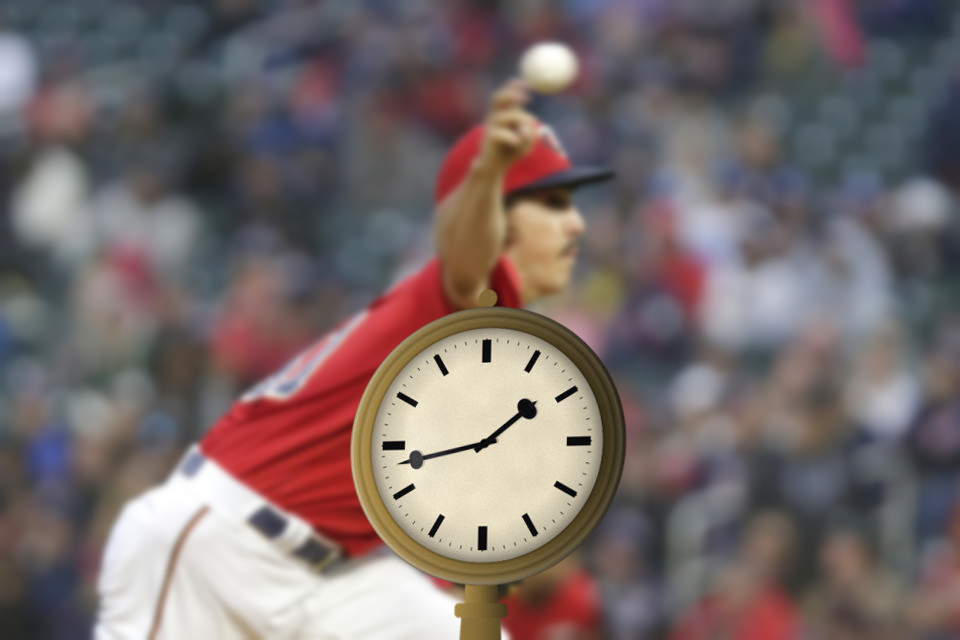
1,43
